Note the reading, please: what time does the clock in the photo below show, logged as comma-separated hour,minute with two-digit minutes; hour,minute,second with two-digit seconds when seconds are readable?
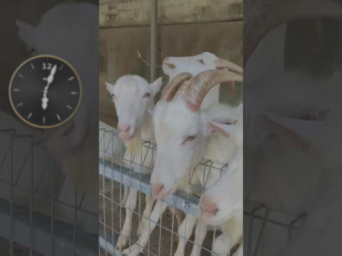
6,03
